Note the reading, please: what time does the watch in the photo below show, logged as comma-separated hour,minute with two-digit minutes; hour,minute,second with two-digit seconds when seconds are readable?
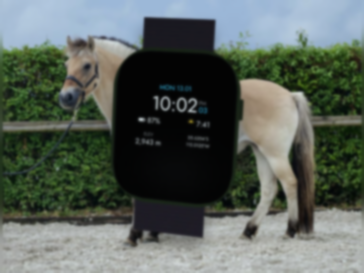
10,02
